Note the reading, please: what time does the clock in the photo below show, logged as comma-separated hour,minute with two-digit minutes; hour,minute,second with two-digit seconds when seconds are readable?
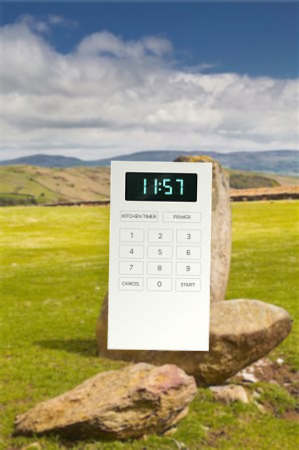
11,57
